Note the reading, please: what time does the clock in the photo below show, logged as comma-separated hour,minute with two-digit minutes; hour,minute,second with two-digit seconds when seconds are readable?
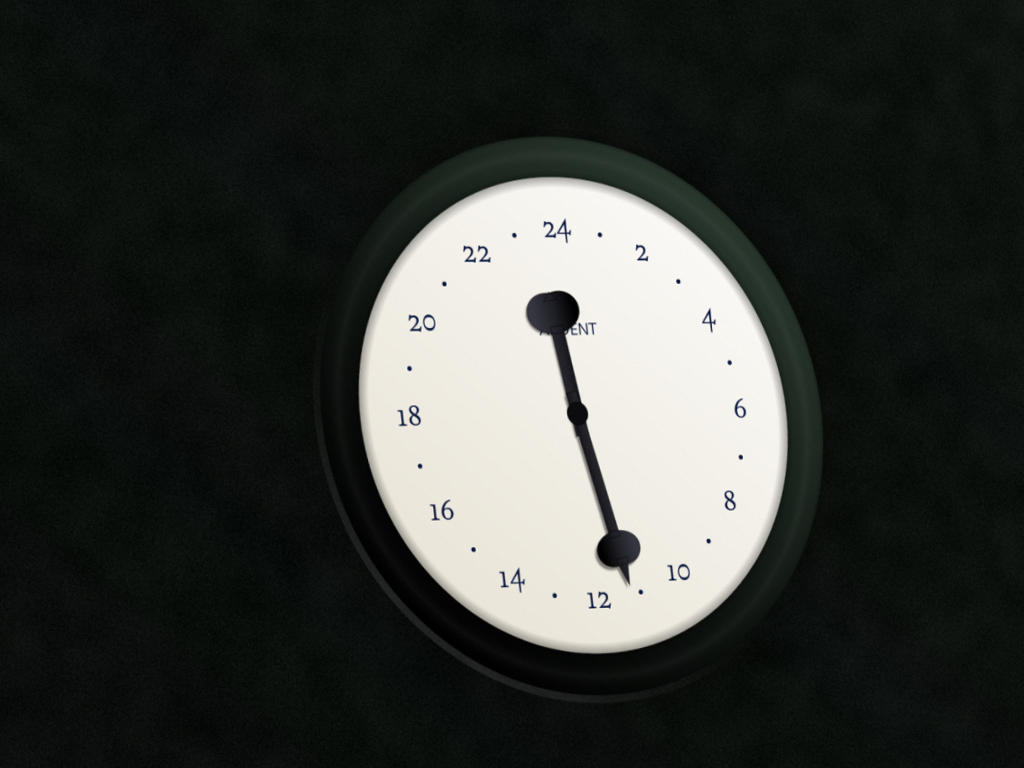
23,28
